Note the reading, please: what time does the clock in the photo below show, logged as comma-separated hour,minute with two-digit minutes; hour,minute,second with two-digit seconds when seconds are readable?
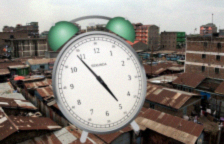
4,54
